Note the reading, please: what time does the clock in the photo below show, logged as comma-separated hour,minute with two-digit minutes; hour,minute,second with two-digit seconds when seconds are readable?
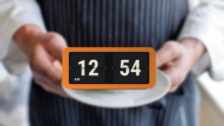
12,54
